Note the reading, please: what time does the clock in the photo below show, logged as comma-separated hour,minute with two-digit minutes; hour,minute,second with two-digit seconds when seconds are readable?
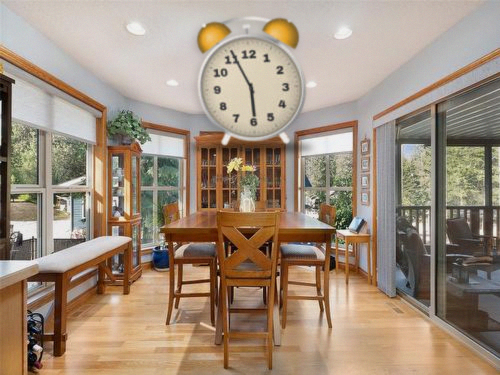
5,56
